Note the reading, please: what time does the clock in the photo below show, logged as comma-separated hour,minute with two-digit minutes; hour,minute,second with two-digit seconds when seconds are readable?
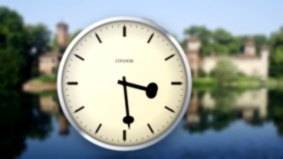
3,29
